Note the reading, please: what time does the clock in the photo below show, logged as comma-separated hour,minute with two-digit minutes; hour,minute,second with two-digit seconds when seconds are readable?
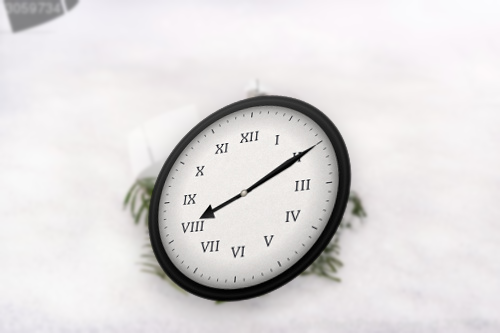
8,10
